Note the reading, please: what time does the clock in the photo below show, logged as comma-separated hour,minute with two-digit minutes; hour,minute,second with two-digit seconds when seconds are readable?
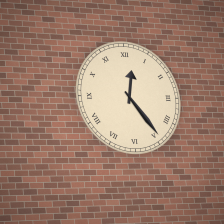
12,24
